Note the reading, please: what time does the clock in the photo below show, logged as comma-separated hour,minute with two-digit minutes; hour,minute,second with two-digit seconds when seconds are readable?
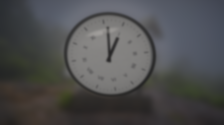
1,01
